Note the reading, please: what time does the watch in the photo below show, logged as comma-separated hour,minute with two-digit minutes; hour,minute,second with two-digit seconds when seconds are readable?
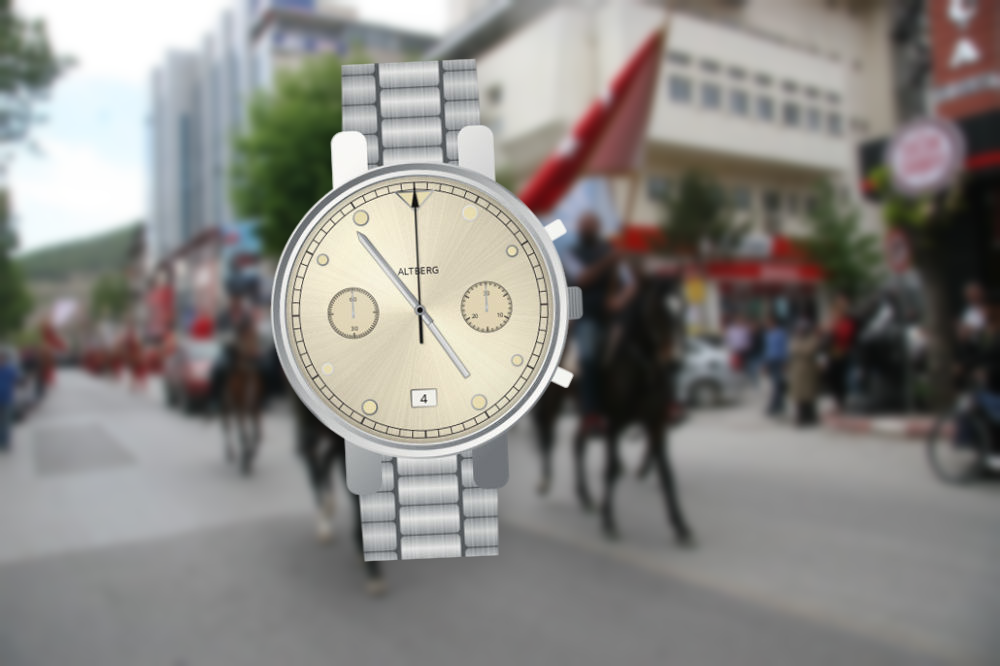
4,54
